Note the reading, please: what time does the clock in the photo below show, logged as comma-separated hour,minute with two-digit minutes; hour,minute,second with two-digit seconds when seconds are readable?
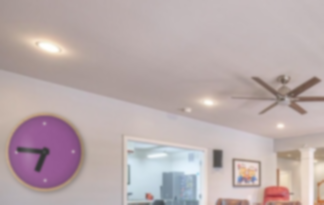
6,46
